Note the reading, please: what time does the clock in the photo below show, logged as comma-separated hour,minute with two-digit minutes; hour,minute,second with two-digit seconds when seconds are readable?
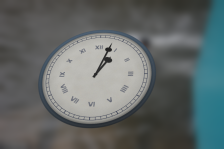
1,03
